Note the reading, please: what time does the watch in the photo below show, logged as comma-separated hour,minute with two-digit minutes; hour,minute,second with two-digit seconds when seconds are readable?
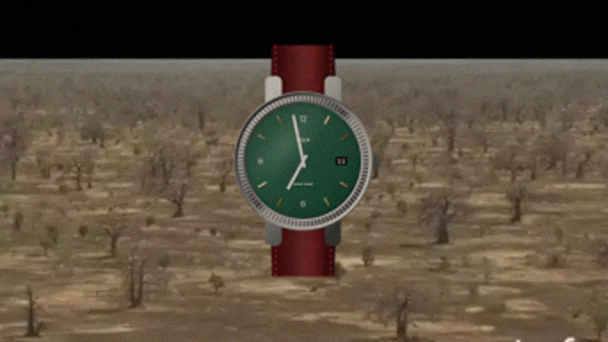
6,58
